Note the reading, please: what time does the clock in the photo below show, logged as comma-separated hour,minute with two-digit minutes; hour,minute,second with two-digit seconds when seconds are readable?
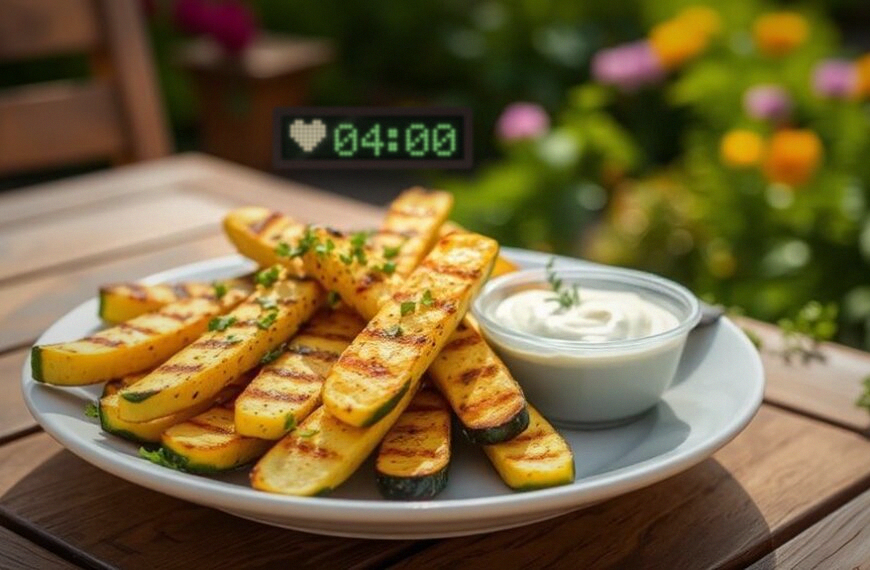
4,00
